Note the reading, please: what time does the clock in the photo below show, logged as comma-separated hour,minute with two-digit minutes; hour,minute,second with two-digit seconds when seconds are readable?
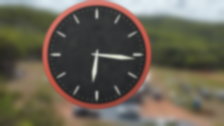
6,16
